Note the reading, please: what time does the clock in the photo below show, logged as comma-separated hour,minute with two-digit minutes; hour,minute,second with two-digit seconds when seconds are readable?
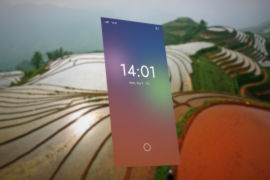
14,01
